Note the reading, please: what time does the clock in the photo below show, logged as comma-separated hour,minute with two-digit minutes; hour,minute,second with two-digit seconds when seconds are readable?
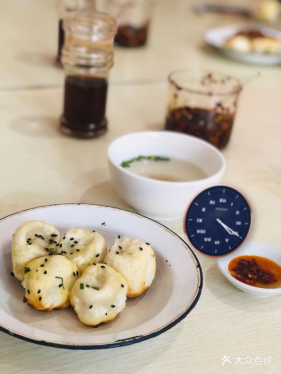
4,20
